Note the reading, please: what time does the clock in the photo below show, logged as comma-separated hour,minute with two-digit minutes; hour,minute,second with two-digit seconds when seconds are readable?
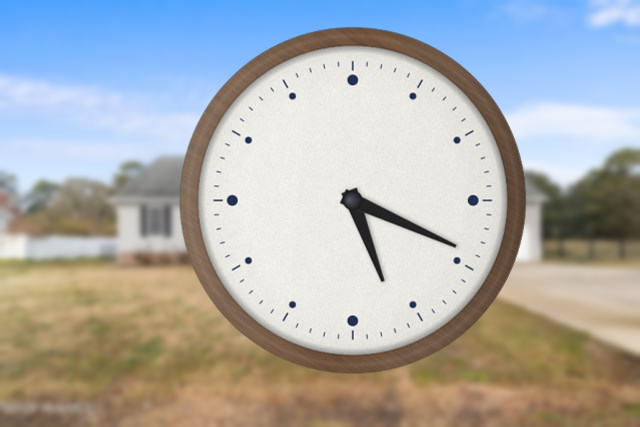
5,19
